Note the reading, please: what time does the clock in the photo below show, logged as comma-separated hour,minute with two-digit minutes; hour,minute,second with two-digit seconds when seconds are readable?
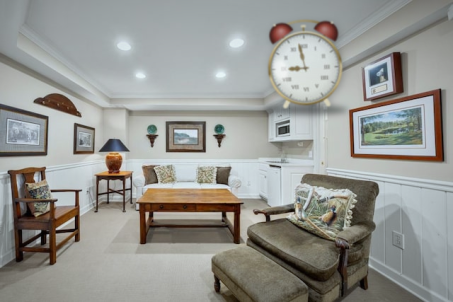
8,58
